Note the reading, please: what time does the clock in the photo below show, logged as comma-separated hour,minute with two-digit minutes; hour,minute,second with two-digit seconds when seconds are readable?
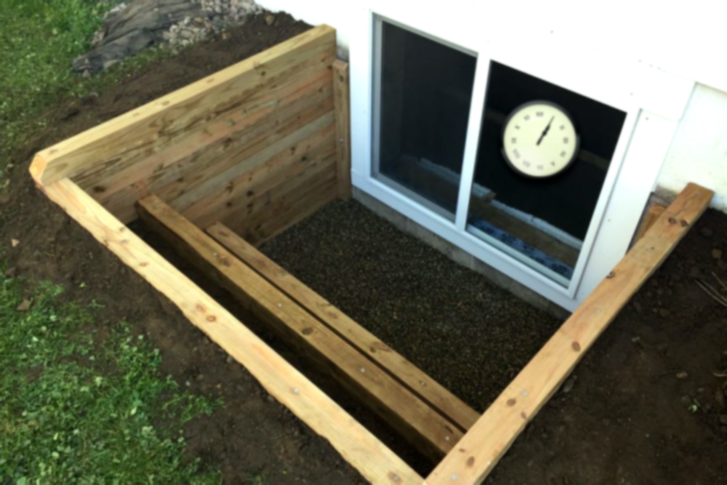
1,05
